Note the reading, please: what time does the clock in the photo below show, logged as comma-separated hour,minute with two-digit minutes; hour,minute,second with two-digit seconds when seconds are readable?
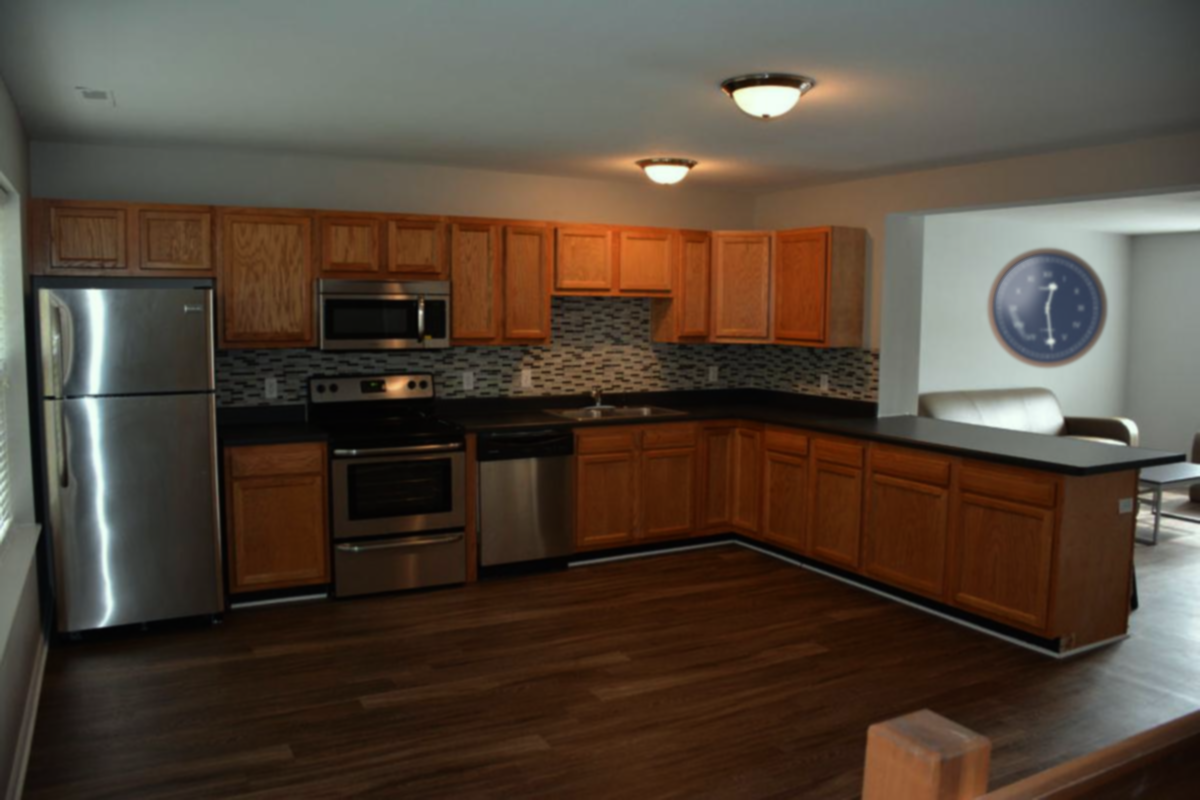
12,29
